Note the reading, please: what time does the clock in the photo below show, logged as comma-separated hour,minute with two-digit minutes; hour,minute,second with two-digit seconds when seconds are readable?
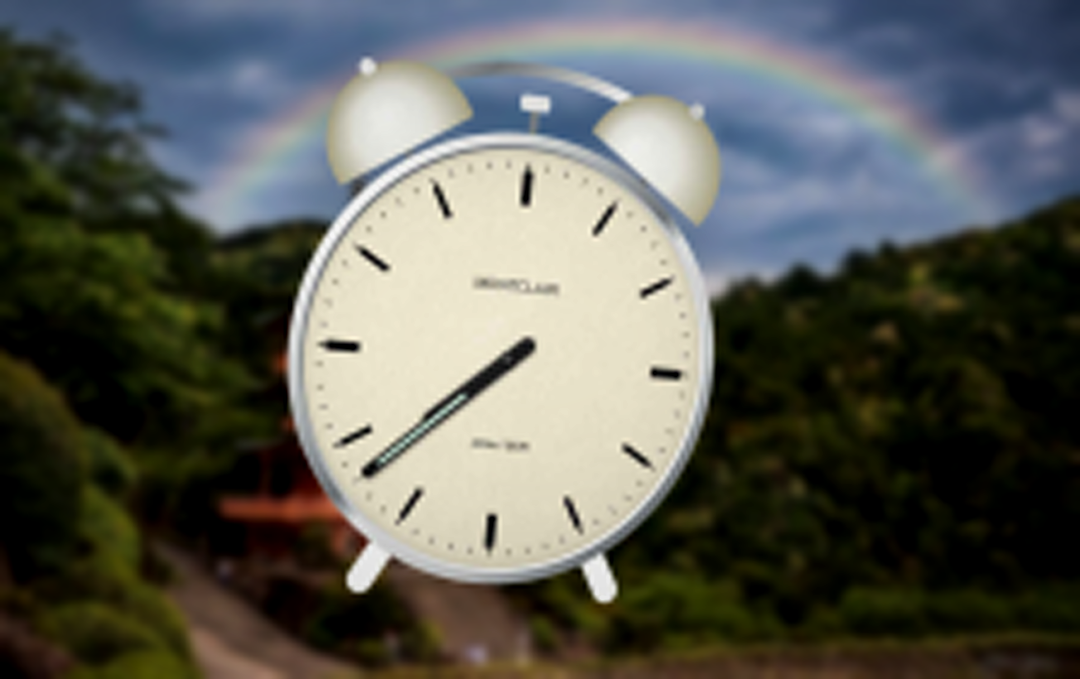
7,38
